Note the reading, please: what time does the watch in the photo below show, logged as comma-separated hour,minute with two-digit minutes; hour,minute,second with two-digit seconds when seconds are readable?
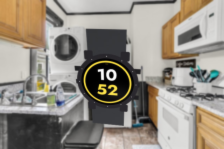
10,52
